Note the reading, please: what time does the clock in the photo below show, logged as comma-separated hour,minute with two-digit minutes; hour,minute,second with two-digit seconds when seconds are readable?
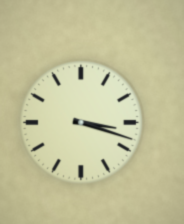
3,18
